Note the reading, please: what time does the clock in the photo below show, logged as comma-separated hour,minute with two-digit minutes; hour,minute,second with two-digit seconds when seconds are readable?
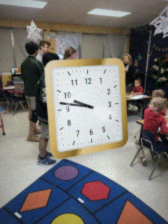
9,47
